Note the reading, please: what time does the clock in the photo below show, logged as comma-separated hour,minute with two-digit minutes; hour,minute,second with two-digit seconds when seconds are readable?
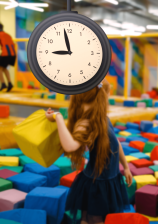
8,58
